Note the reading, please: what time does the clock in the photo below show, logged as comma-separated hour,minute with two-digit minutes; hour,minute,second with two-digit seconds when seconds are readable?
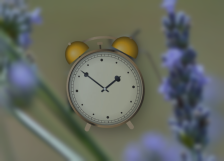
1,52
